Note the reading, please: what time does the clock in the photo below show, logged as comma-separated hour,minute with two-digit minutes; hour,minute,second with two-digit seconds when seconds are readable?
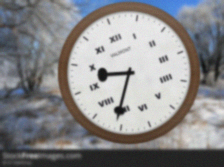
9,36
